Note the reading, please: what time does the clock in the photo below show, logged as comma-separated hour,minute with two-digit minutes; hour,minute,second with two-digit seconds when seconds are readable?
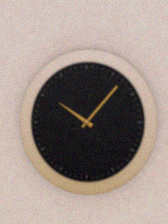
10,07
